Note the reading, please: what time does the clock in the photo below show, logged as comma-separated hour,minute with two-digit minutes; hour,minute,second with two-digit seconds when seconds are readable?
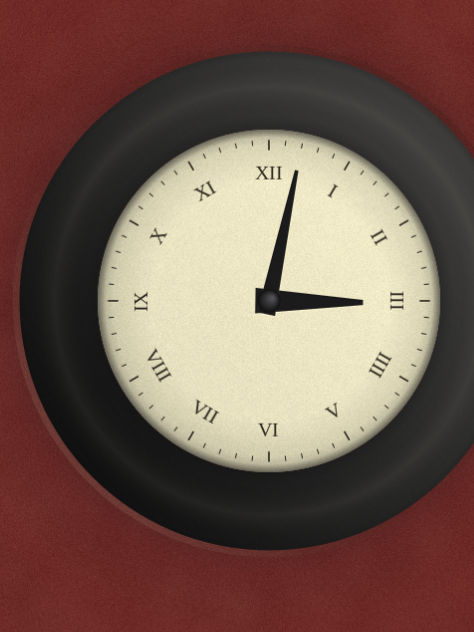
3,02
